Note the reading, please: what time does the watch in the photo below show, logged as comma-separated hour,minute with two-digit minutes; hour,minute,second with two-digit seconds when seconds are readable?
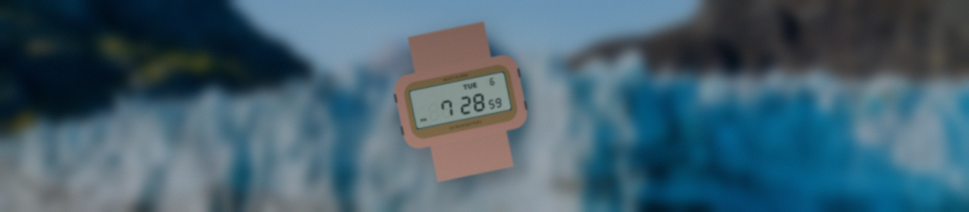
7,28
